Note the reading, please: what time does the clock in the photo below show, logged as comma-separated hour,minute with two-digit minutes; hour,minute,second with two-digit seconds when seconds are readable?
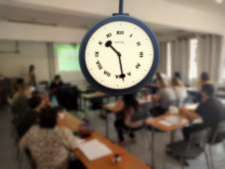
10,28
